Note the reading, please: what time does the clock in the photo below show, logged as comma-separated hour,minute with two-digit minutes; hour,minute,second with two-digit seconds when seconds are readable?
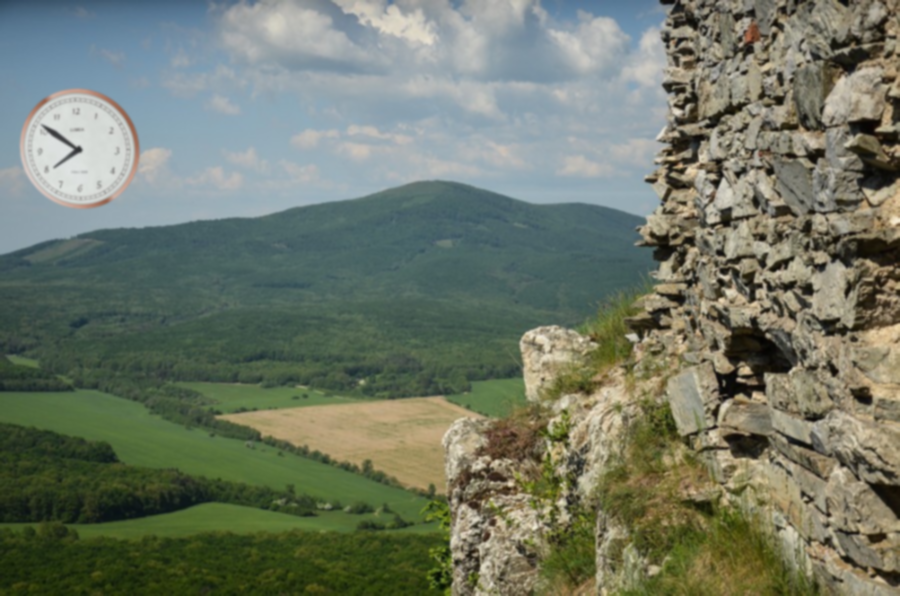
7,51
